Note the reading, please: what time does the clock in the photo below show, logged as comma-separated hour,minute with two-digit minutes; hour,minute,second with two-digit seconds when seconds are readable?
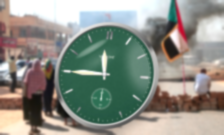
11,45
